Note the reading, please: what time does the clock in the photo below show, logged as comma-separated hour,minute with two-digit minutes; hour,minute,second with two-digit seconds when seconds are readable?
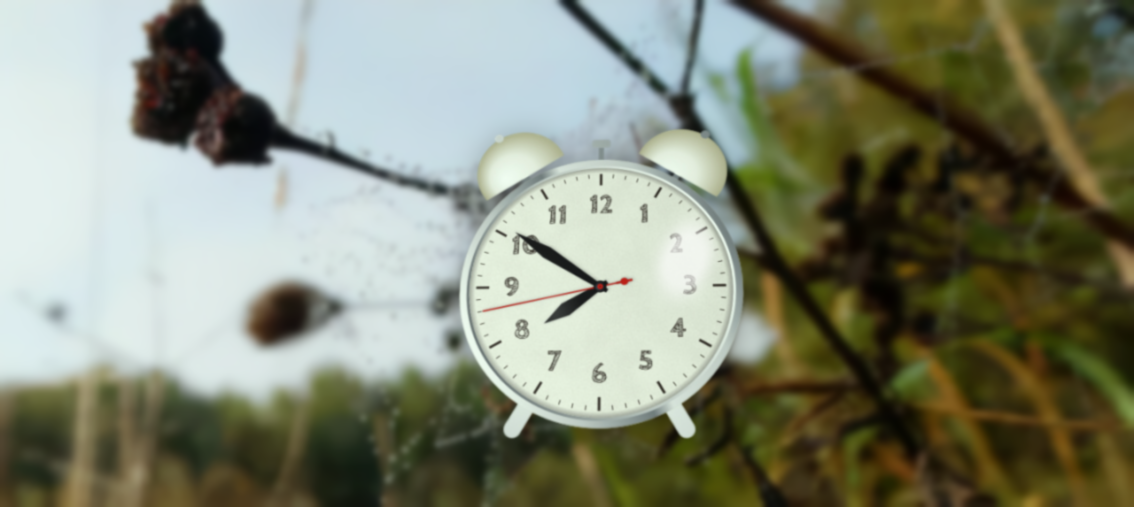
7,50,43
